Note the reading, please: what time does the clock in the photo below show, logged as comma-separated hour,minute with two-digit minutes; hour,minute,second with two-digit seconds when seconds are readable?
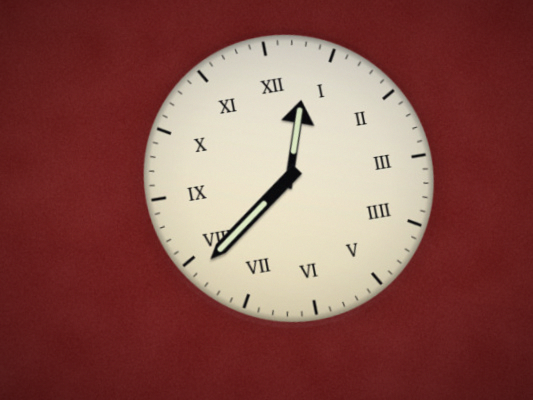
12,39
